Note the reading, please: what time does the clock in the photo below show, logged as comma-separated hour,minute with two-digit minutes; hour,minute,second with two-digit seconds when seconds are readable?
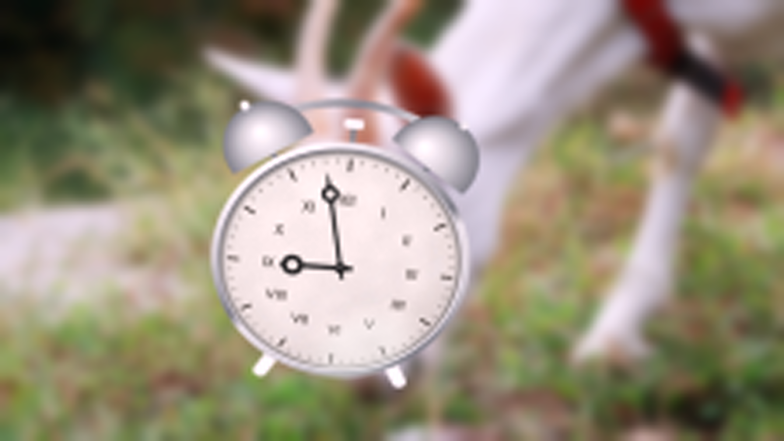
8,58
